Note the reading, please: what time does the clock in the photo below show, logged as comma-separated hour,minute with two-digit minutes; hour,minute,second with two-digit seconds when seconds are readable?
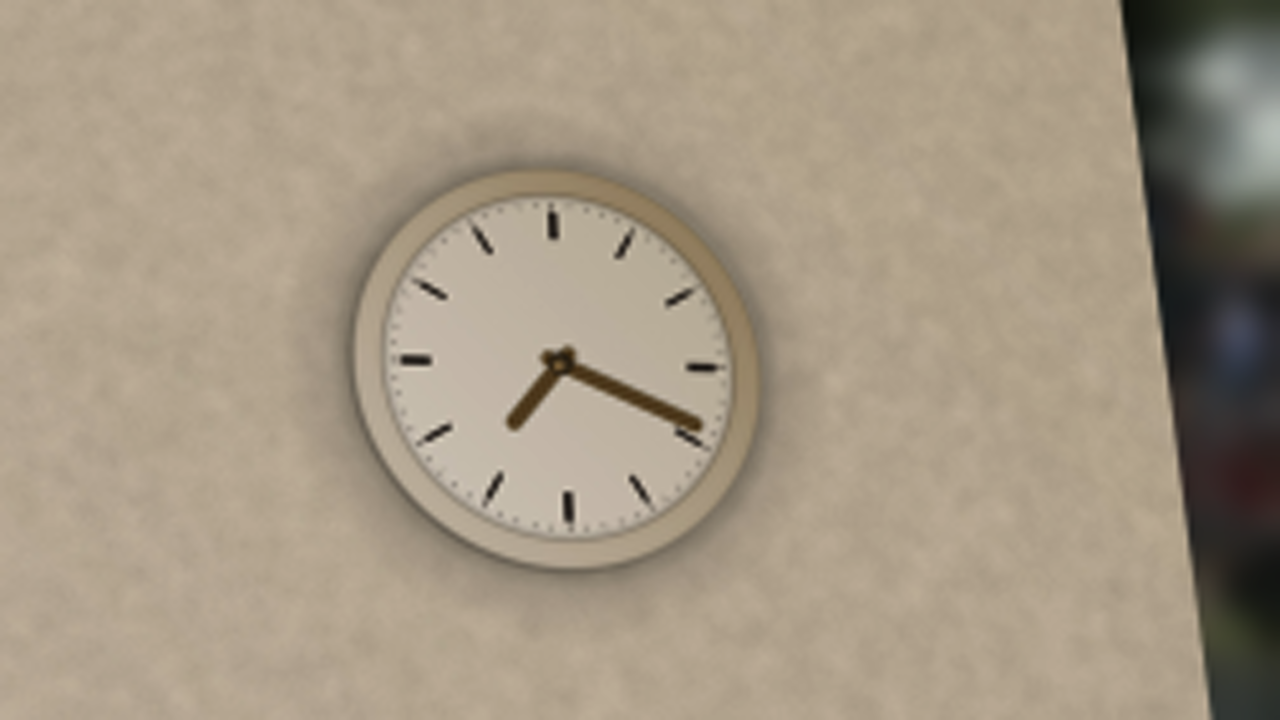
7,19
